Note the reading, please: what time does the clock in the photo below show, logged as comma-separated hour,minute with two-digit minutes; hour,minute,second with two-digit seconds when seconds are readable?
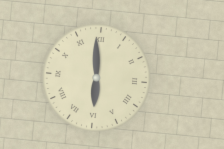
5,59
